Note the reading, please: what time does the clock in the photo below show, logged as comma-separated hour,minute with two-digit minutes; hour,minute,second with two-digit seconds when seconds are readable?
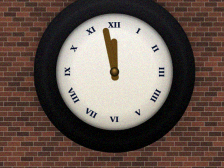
11,58
